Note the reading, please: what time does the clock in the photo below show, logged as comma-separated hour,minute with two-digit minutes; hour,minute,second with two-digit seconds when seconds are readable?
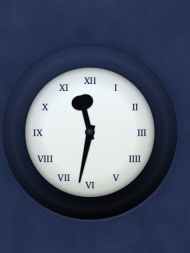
11,32
